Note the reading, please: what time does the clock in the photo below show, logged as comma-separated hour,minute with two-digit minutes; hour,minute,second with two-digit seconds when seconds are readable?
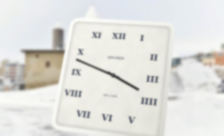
3,48
